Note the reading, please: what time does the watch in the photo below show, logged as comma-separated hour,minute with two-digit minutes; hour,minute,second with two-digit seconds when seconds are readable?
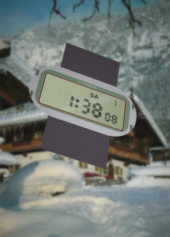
1,38,08
